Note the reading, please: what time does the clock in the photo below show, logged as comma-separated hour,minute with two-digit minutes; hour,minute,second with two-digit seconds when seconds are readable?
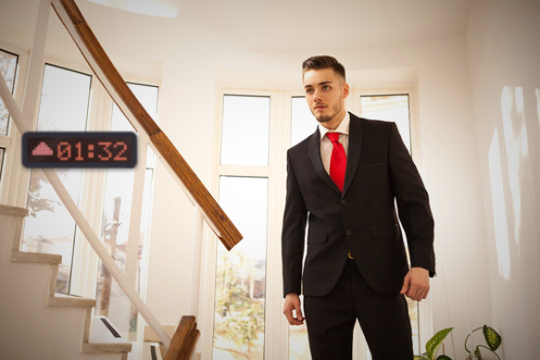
1,32
